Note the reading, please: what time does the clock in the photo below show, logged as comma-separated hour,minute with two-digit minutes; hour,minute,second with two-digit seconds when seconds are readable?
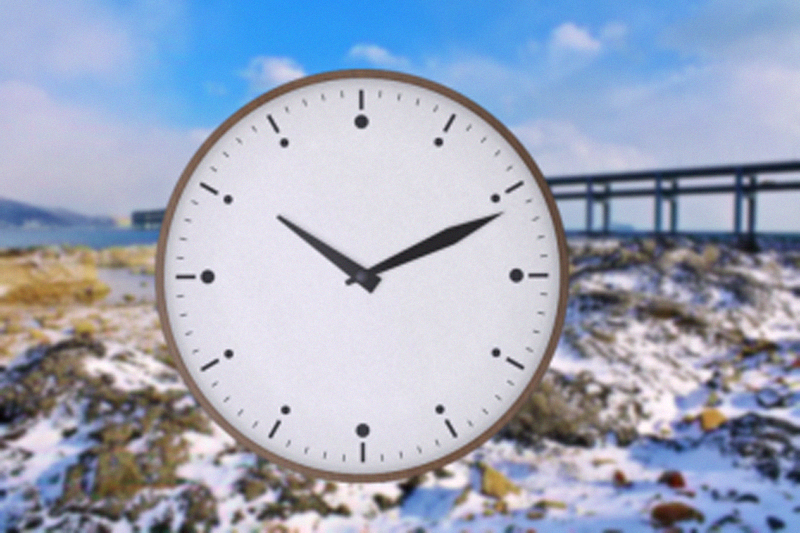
10,11
